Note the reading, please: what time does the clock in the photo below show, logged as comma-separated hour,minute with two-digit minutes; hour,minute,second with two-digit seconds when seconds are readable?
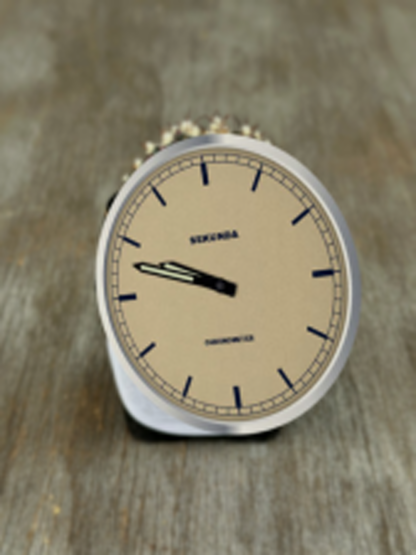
9,48
